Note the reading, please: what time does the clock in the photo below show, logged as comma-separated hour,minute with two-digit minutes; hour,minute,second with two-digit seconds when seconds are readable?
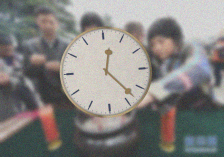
12,23
